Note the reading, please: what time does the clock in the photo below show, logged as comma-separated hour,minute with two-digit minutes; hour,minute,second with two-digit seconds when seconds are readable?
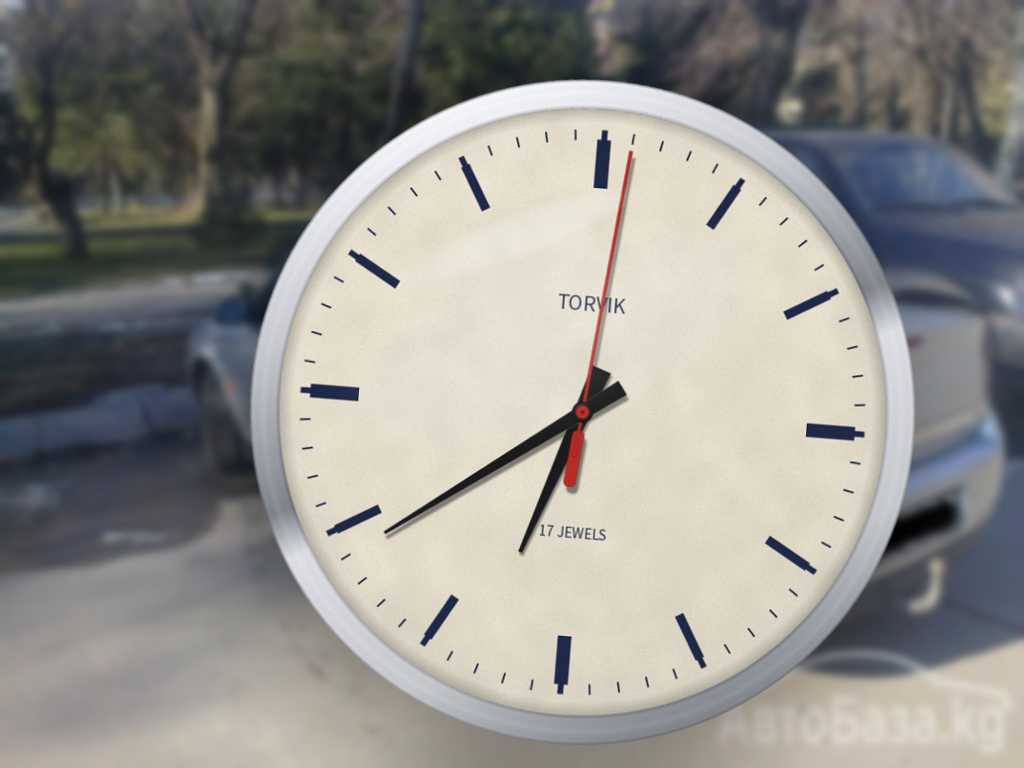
6,39,01
